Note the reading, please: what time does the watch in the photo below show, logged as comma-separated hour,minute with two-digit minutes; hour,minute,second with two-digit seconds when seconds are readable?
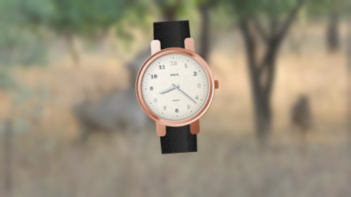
8,22
